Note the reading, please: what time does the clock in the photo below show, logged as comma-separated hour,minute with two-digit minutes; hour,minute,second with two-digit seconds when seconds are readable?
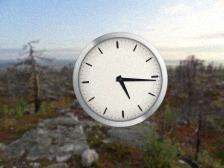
5,16
